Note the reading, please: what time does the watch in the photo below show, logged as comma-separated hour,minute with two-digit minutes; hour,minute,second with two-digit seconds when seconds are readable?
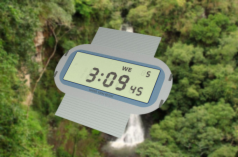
3,09,45
